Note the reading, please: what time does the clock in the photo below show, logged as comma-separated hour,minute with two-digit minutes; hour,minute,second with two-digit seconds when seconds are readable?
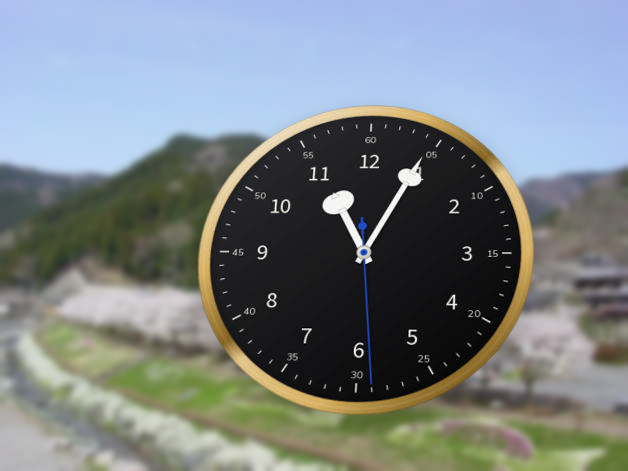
11,04,29
